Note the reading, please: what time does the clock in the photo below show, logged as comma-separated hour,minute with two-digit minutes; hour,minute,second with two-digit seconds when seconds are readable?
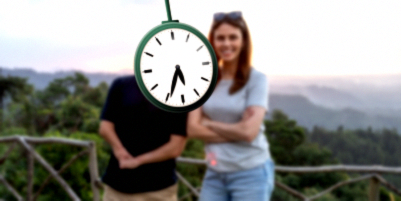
5,34
